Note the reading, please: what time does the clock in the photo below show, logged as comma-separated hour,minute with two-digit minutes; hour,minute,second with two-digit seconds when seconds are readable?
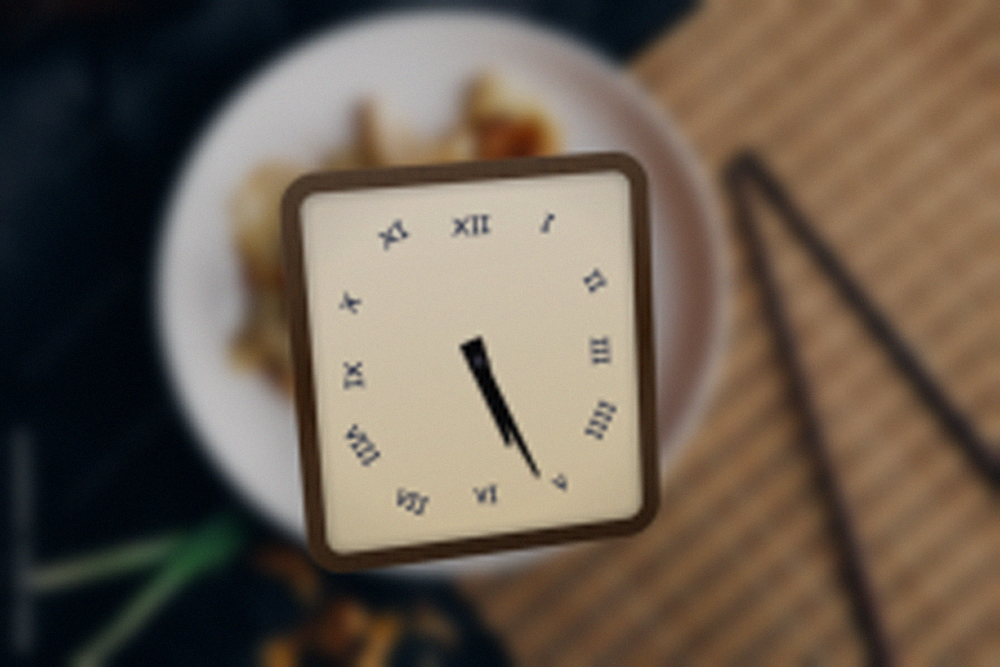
5,26
